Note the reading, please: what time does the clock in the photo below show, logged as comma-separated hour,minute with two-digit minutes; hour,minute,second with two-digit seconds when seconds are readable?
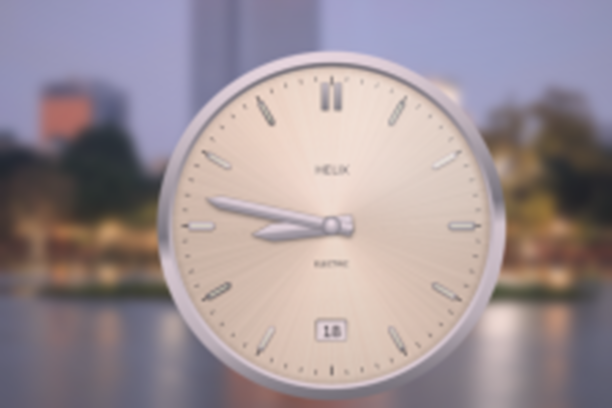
8,47
